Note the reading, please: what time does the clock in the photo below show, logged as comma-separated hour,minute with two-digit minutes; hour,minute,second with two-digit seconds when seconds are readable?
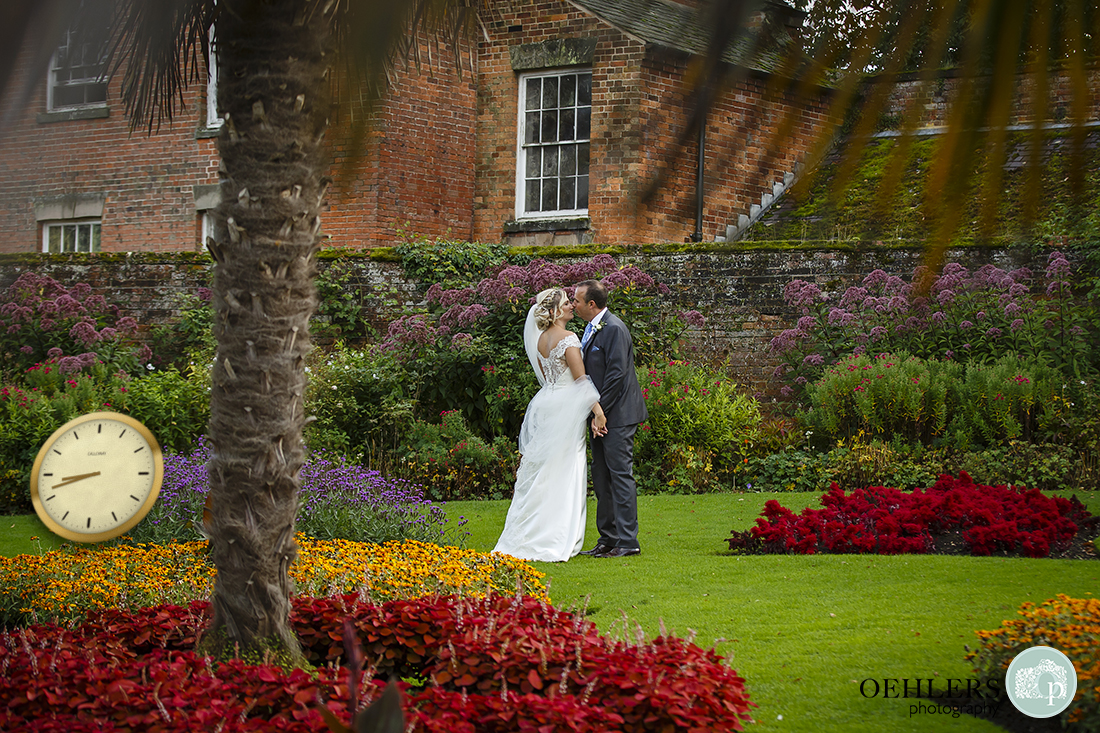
8,42
